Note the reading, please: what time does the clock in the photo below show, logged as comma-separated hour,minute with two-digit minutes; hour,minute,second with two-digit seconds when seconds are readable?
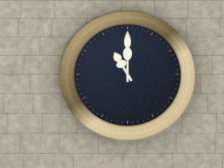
11,00
